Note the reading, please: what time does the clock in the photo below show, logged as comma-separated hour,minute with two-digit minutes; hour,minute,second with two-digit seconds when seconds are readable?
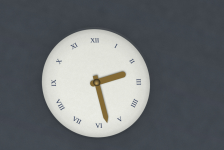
2,28
